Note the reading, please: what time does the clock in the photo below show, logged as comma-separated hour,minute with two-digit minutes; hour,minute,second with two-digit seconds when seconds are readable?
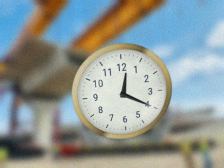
12,20
